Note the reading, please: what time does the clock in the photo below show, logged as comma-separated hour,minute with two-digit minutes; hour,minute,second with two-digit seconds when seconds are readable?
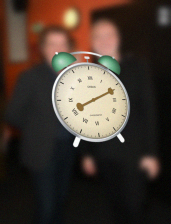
8,11
